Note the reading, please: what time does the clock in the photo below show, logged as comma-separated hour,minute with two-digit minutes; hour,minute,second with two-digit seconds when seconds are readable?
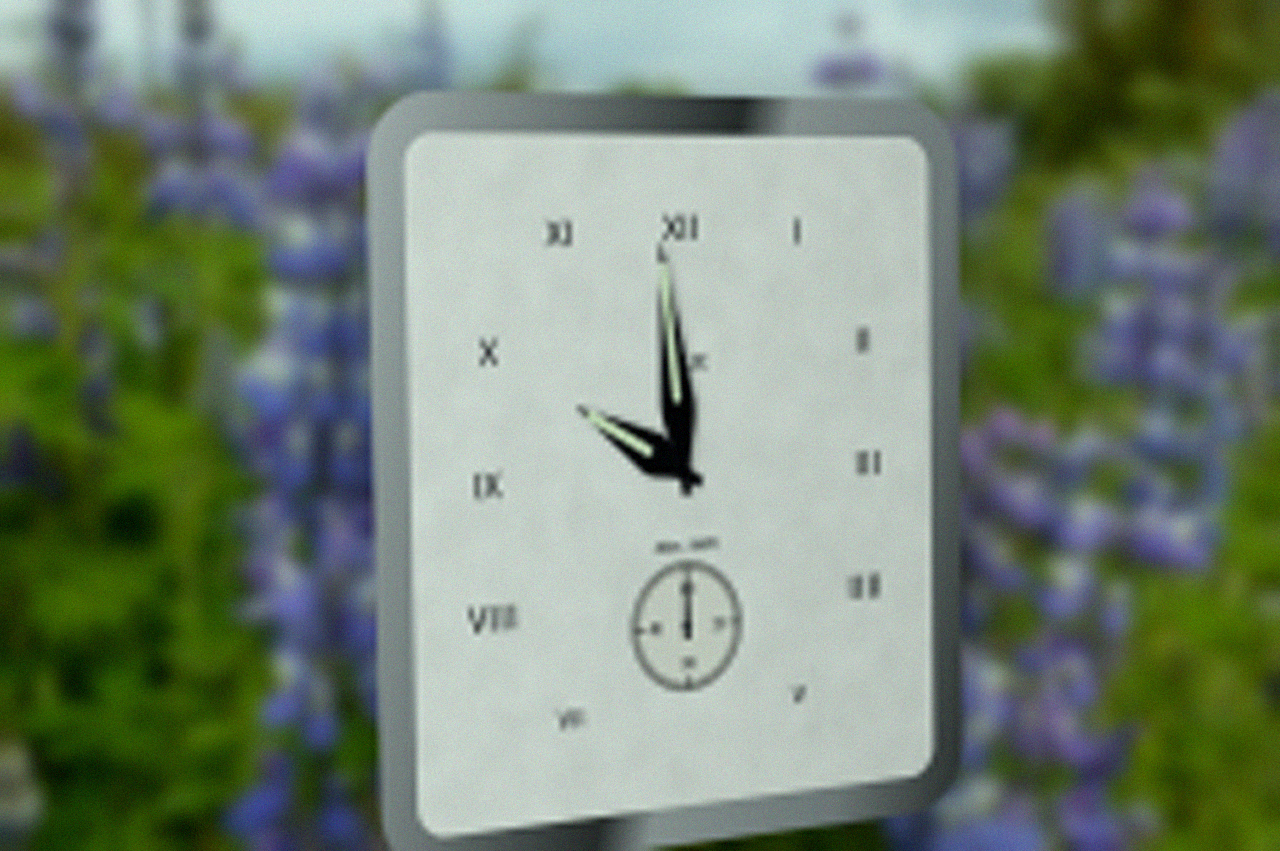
9,59
